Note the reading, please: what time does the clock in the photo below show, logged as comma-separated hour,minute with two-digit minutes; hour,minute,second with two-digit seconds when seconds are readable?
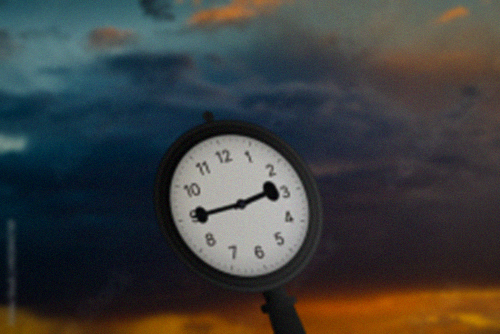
2,45
